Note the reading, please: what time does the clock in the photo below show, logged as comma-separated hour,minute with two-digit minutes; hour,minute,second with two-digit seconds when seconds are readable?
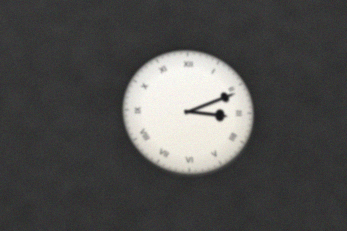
3,11
